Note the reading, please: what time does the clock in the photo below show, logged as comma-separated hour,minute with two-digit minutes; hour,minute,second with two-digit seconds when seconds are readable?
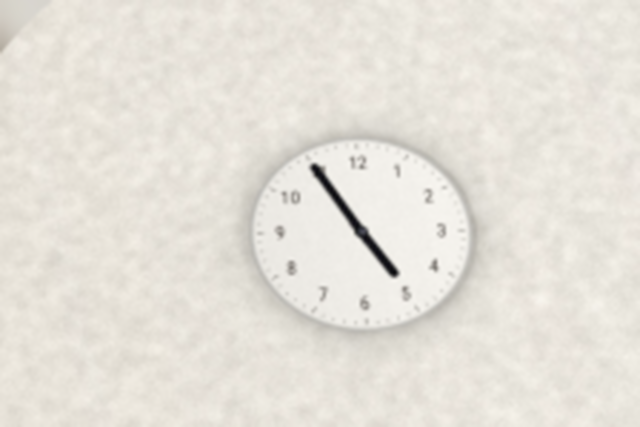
4,55
